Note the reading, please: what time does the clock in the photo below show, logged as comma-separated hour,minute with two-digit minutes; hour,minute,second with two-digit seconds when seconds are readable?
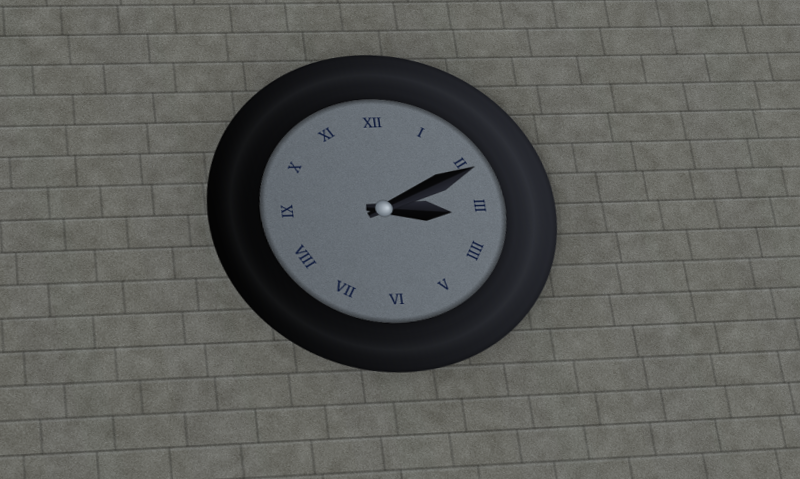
3,11
